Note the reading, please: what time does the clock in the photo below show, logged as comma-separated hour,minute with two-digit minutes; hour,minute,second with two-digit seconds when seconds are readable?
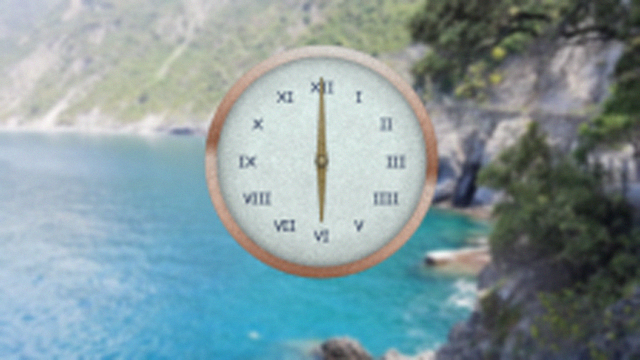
6,00
